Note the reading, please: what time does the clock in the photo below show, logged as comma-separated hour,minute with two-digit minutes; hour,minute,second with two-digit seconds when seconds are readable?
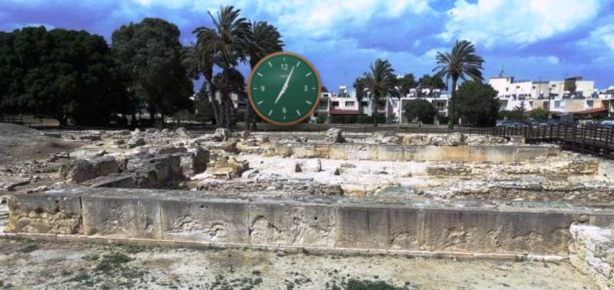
7,04
